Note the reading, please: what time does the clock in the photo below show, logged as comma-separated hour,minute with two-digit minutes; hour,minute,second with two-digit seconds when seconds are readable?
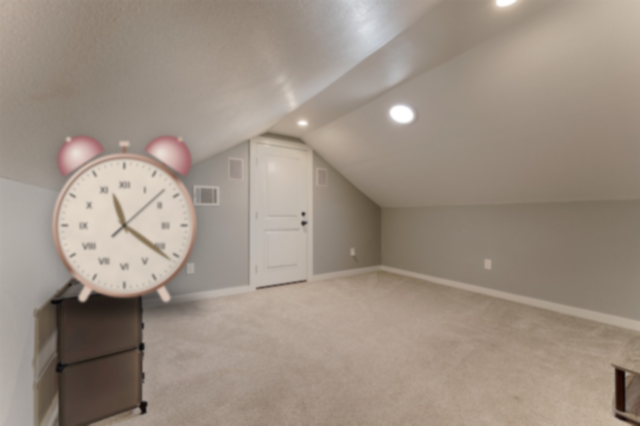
11,21,08
